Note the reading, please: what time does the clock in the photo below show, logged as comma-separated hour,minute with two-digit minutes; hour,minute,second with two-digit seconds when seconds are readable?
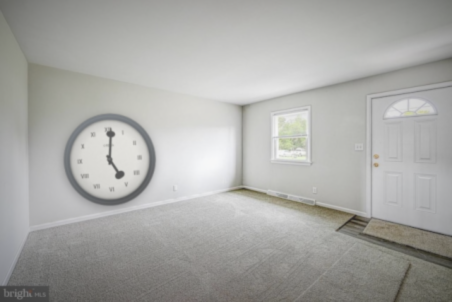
5,01
